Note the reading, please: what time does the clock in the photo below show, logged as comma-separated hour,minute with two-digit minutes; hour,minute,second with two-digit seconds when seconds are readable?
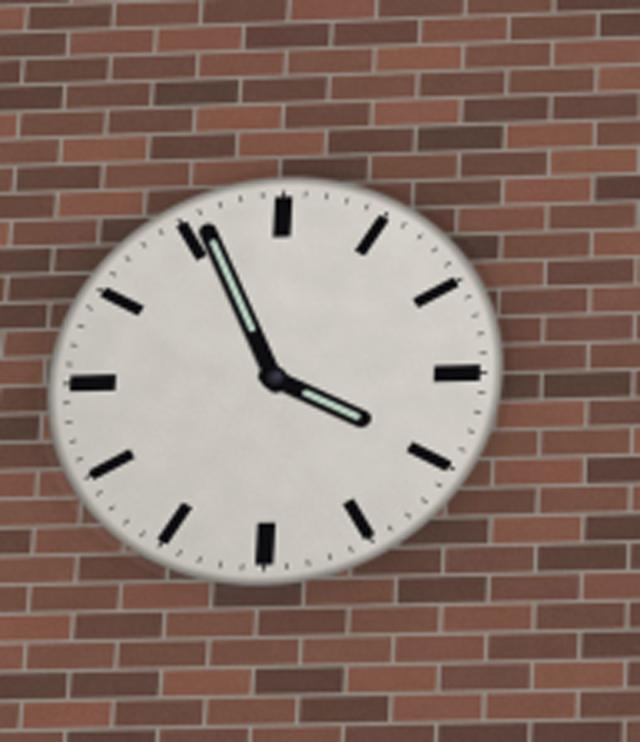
3,56
